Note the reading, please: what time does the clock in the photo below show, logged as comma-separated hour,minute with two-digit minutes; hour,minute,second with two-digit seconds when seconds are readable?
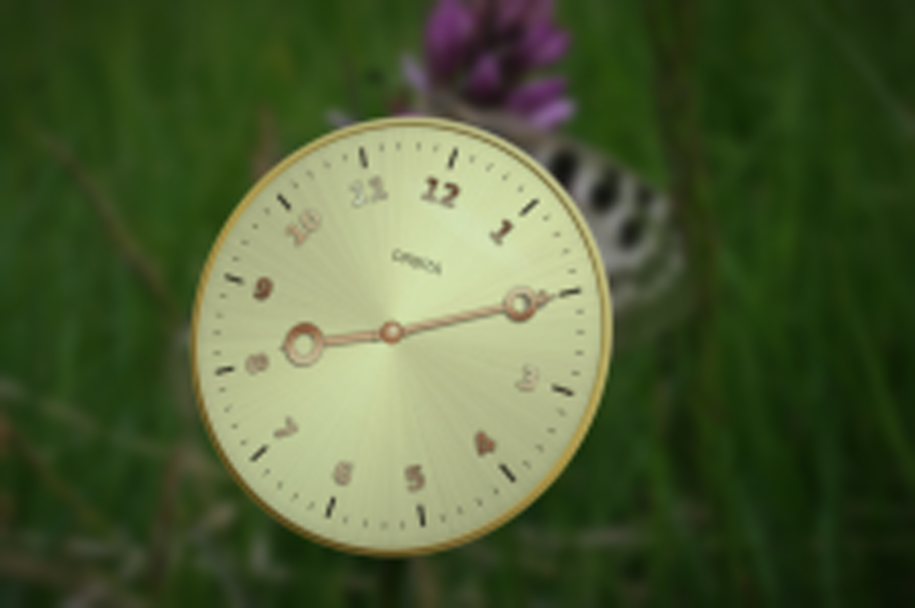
8,10
